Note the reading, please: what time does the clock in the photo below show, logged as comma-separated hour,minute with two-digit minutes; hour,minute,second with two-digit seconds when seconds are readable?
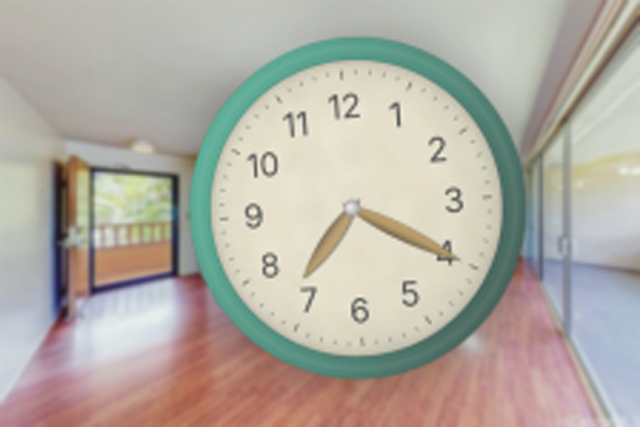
7,20
